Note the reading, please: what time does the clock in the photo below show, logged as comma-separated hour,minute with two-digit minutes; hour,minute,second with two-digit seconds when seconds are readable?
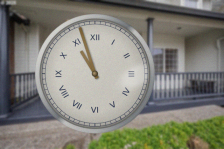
10,57
